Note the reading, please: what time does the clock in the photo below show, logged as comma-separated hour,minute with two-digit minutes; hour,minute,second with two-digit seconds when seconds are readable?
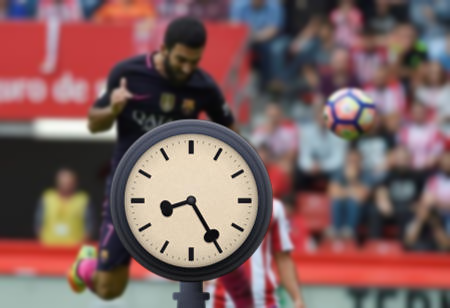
8,25
